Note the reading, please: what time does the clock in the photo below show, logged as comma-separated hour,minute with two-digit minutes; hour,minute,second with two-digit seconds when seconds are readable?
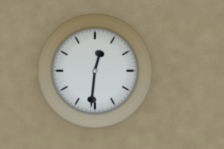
12,31
